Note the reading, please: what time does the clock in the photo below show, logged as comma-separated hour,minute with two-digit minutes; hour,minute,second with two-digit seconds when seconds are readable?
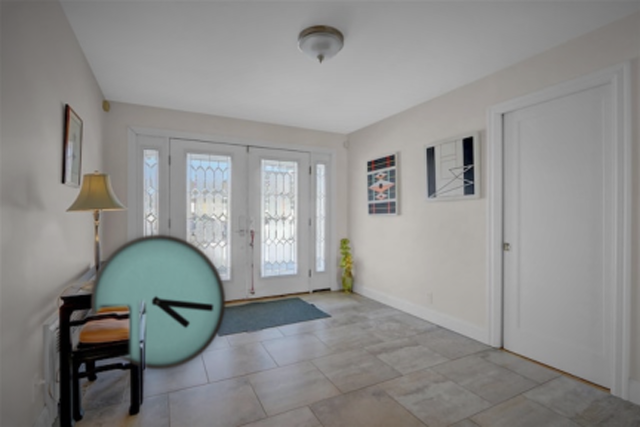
4,16
